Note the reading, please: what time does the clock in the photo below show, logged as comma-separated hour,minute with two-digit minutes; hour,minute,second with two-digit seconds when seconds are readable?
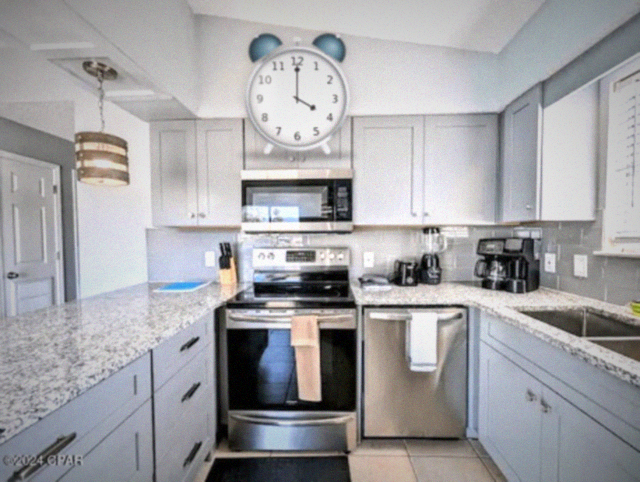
4,00
